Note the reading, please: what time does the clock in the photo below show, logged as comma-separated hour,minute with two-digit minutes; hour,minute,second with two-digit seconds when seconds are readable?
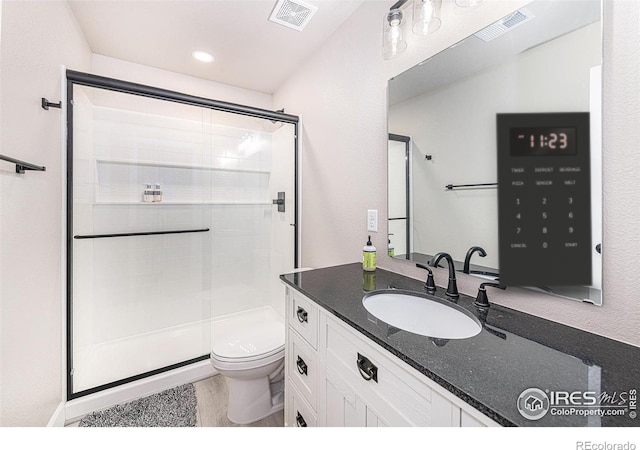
11,23
